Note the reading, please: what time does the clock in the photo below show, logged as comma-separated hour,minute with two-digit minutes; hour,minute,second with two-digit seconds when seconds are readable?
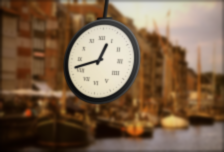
12,42
